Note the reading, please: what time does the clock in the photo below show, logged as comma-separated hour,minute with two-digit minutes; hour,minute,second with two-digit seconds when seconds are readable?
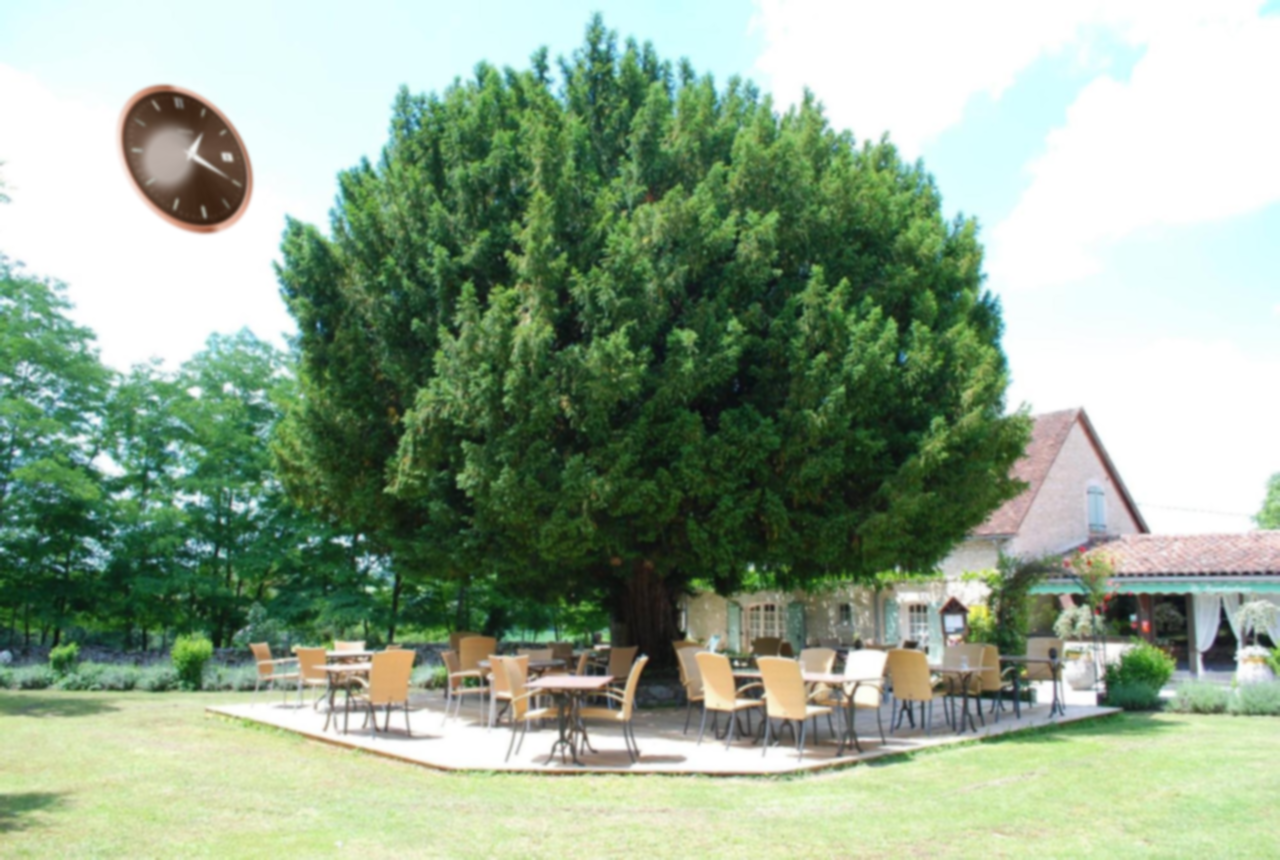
1,20
